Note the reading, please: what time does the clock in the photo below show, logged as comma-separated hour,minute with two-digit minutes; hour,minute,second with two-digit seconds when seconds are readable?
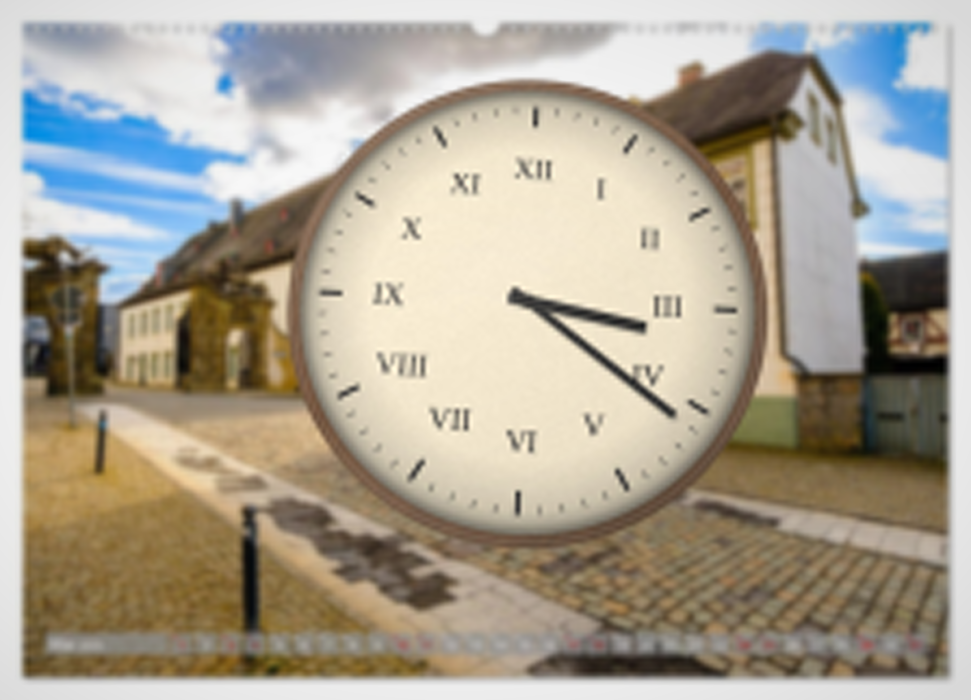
3,21
